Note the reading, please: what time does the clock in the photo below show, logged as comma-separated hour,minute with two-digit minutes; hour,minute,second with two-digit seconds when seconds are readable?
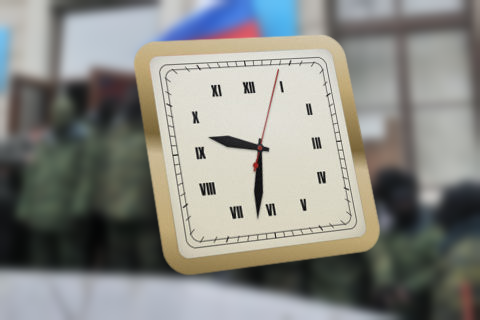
9,32,04
